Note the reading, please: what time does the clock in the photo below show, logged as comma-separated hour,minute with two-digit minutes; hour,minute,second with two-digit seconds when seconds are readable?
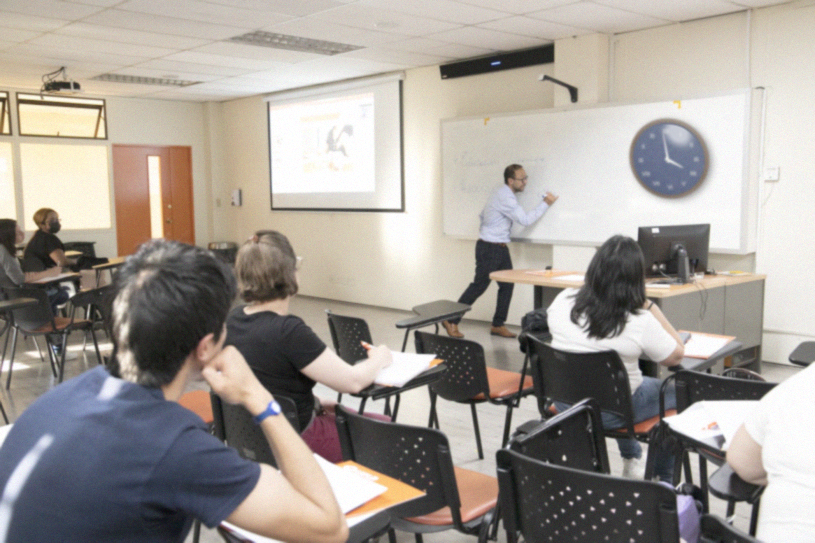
3,59
